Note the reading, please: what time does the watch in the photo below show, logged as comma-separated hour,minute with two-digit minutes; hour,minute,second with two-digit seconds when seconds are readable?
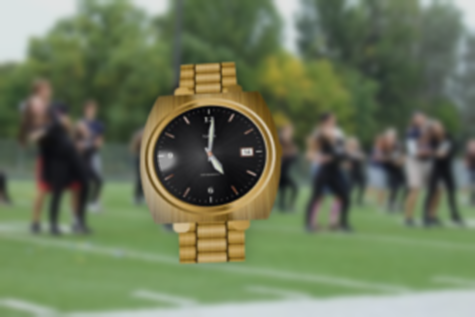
5,01
